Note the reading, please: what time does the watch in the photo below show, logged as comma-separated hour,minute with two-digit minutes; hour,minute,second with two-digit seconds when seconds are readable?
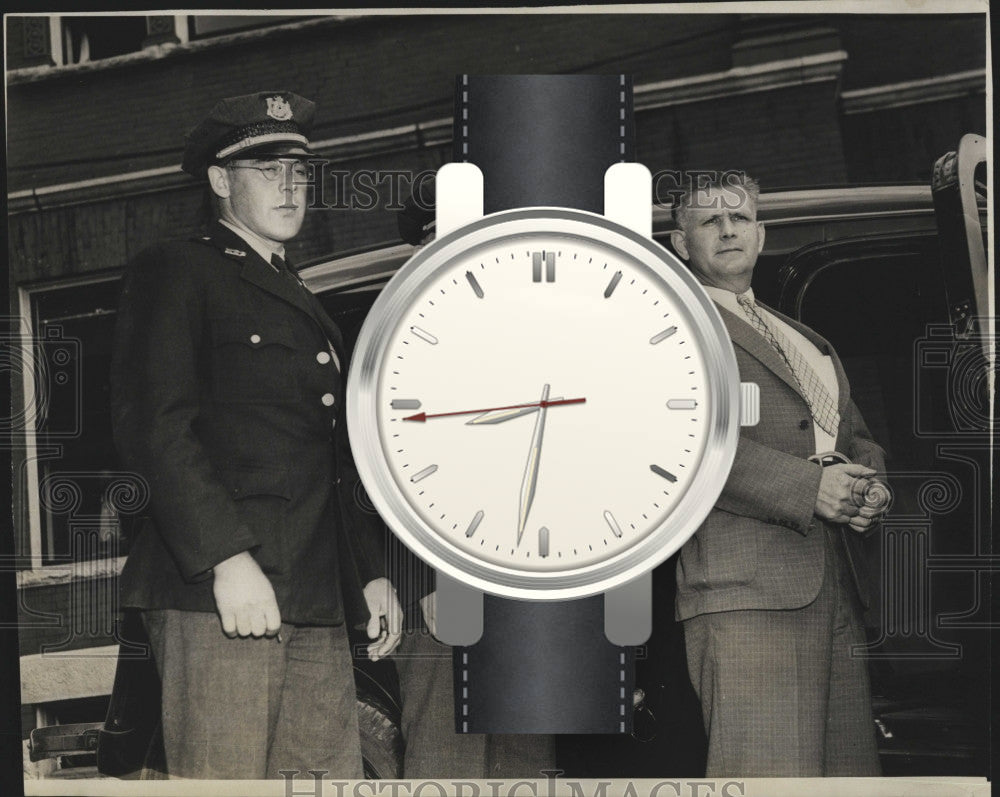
8,31,44
